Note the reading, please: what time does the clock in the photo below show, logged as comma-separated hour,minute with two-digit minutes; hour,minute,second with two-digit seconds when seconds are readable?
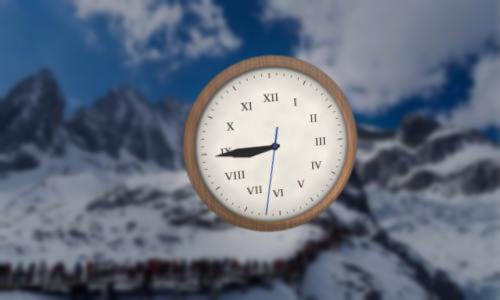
8,44,32
